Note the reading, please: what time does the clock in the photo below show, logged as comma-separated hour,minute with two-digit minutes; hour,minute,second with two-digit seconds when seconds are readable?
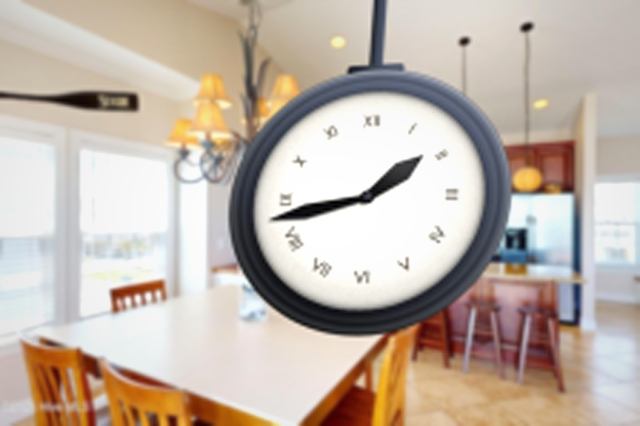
1,43
